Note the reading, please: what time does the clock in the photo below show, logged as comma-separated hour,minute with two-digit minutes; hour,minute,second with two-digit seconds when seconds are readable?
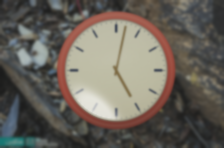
5,02
